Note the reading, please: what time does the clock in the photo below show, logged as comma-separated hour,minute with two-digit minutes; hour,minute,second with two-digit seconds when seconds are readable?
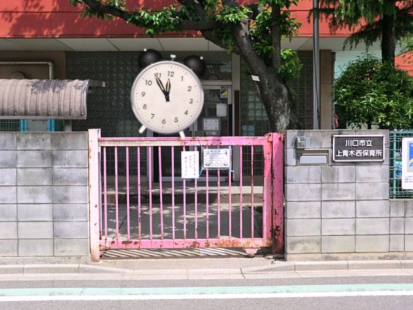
11,54
